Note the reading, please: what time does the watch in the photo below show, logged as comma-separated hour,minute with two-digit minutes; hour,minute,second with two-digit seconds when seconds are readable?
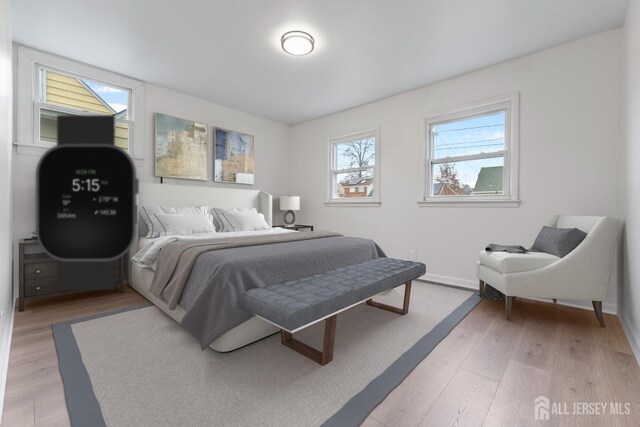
5,15
